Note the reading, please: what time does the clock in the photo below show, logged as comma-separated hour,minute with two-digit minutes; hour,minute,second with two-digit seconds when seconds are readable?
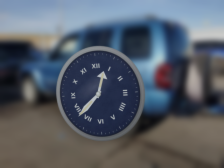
12,38
